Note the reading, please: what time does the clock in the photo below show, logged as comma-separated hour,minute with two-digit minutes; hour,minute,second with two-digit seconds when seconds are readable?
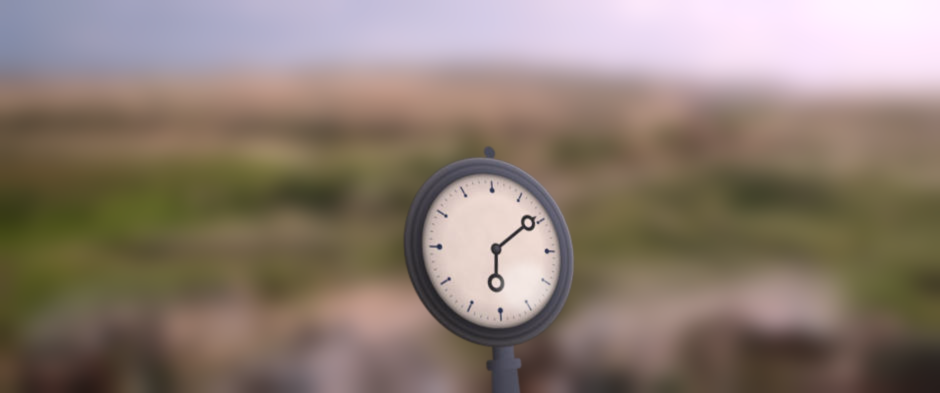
6,09
